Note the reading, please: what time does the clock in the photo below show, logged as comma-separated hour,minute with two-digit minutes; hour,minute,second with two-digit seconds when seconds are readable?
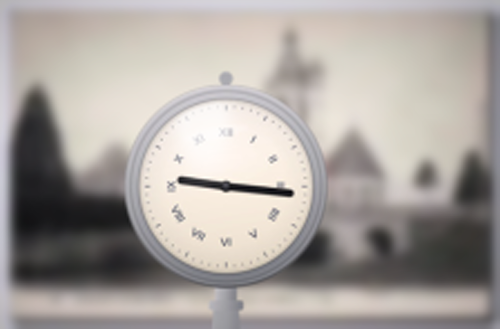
9,16
